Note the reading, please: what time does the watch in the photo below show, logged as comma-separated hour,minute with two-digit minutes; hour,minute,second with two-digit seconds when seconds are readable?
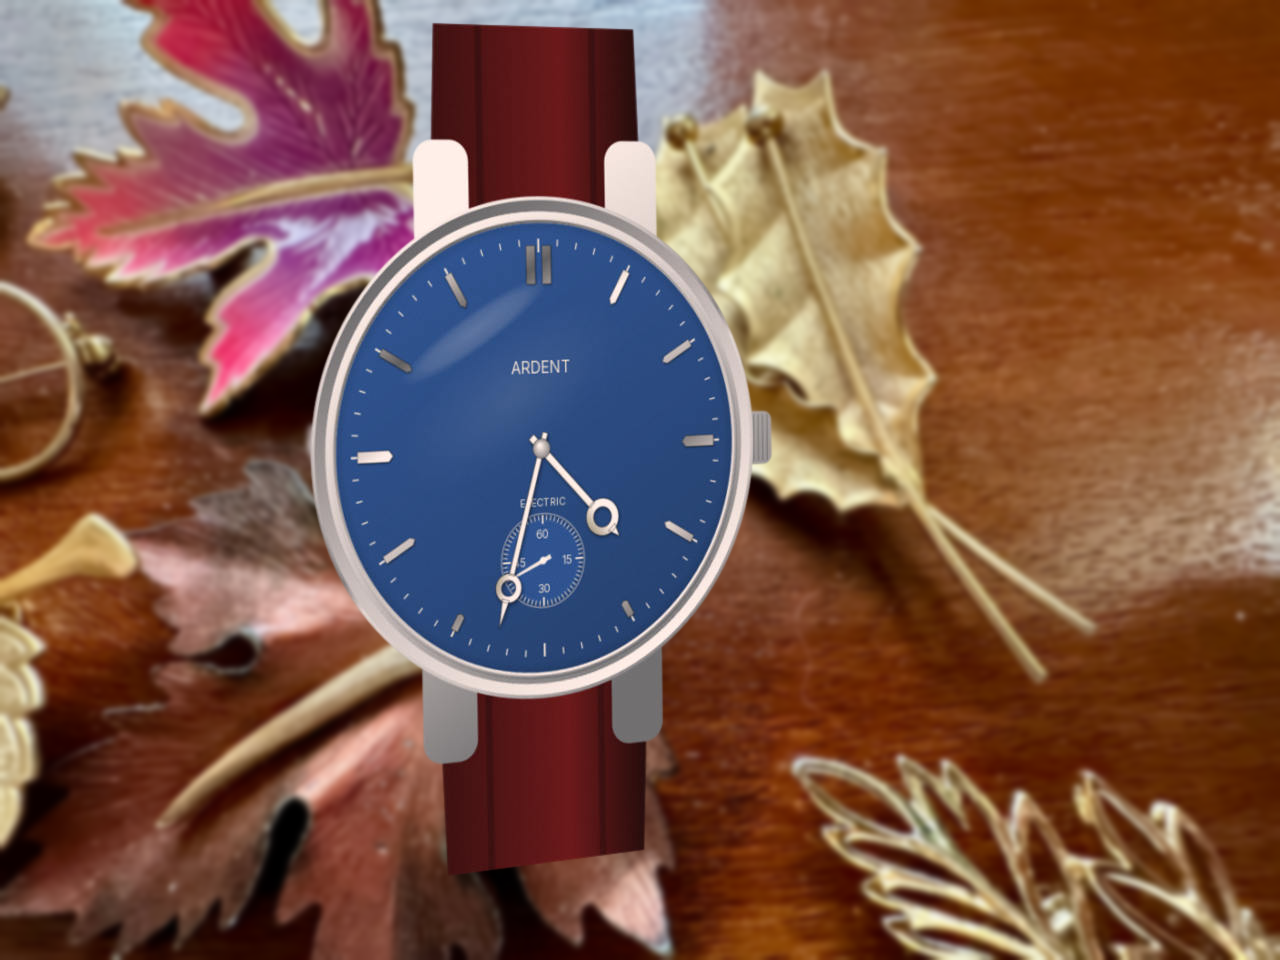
4,32,41
